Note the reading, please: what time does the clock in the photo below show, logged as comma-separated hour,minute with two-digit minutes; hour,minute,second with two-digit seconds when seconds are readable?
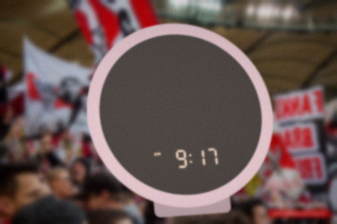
9,17
